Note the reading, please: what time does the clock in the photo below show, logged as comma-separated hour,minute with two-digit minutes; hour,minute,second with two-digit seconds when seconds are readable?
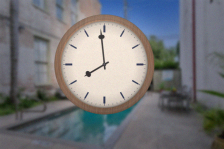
7,59
